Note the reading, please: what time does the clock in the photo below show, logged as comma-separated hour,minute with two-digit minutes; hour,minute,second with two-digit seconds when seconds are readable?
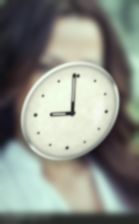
8,59
